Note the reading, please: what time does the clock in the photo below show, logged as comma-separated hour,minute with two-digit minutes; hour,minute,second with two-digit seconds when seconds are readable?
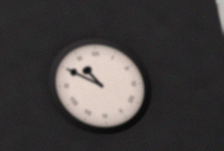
10,50
